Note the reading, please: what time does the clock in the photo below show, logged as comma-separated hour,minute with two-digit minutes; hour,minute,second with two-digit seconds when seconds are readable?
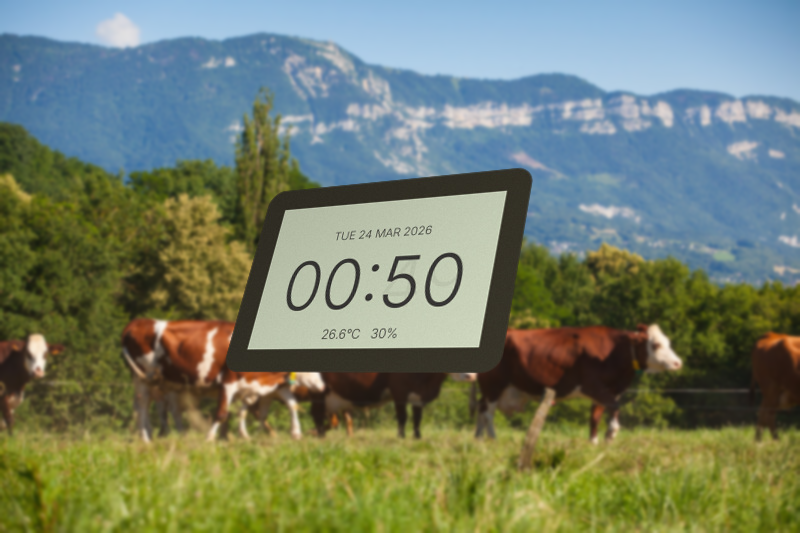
0,50
